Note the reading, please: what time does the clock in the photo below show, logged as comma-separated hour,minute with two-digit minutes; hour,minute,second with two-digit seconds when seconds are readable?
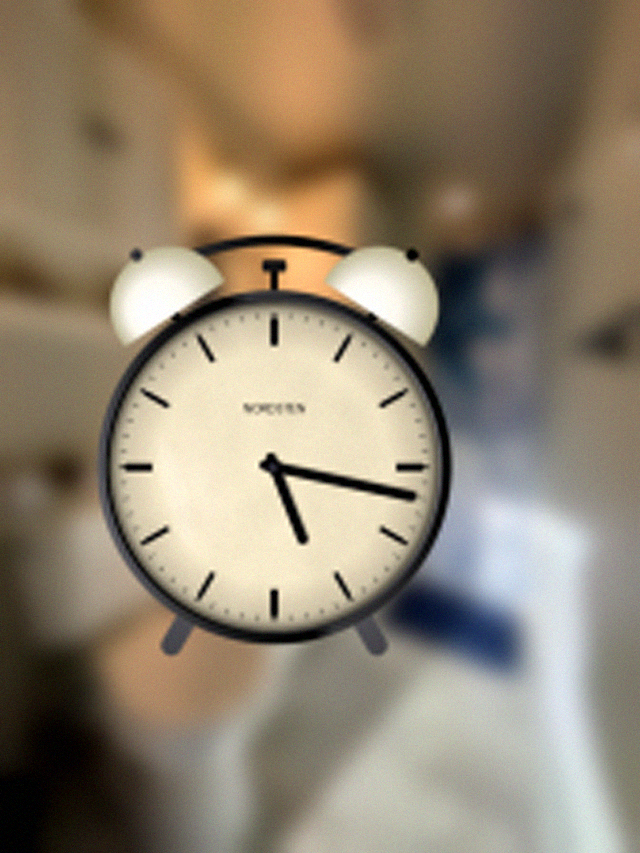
5,17
